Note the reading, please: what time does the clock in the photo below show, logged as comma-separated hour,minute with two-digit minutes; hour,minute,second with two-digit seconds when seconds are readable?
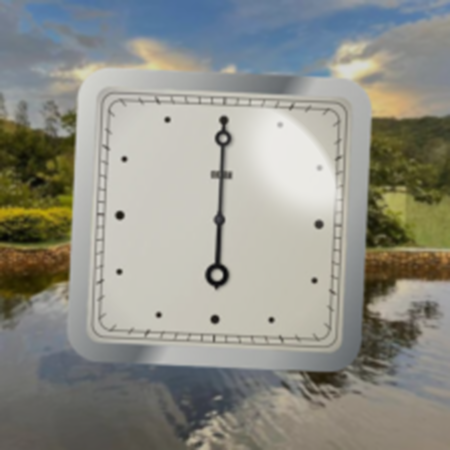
6,00
